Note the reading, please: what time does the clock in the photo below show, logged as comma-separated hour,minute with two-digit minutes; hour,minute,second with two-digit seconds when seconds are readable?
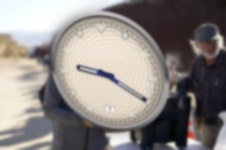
9,20
